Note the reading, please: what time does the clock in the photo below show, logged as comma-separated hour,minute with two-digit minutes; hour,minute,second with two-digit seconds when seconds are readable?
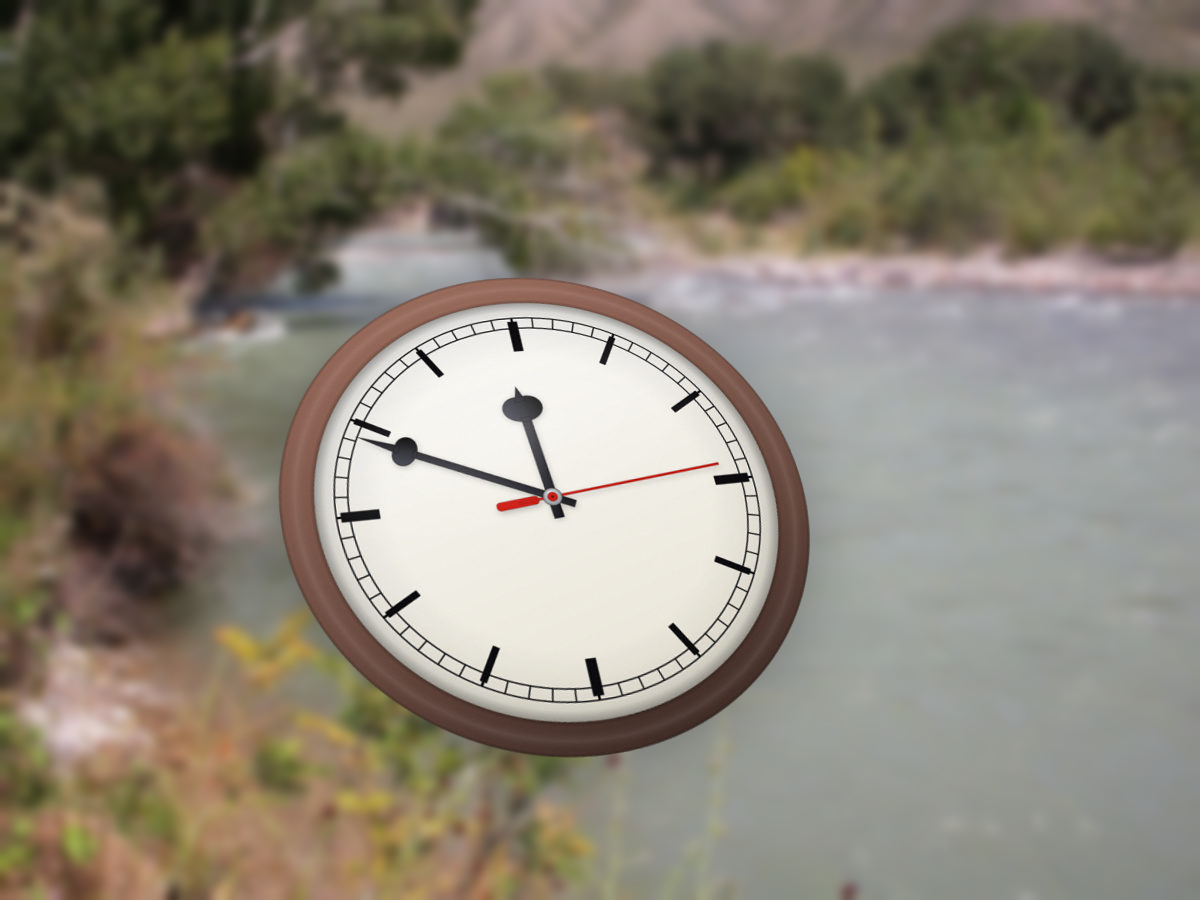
11,49,14
